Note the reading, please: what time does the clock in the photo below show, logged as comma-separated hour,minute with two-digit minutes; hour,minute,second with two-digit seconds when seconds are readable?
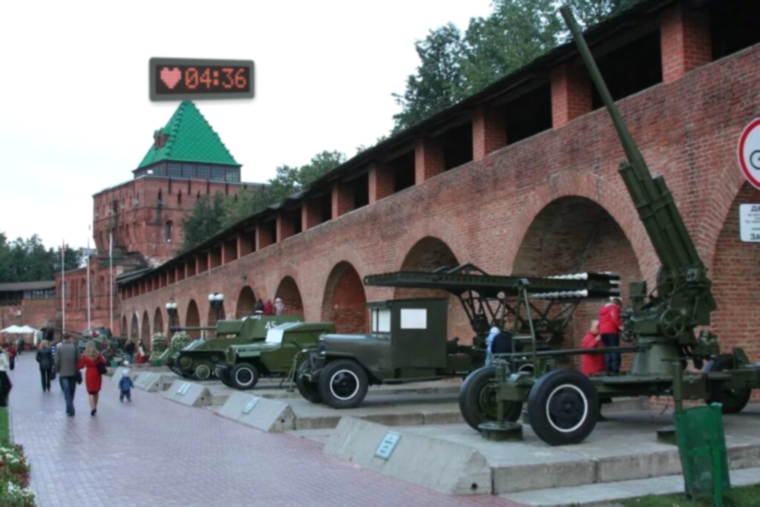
4,36
